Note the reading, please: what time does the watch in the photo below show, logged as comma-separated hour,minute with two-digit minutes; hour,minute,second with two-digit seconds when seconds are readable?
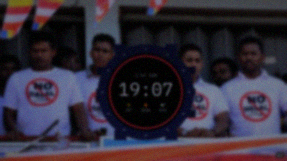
19,07
